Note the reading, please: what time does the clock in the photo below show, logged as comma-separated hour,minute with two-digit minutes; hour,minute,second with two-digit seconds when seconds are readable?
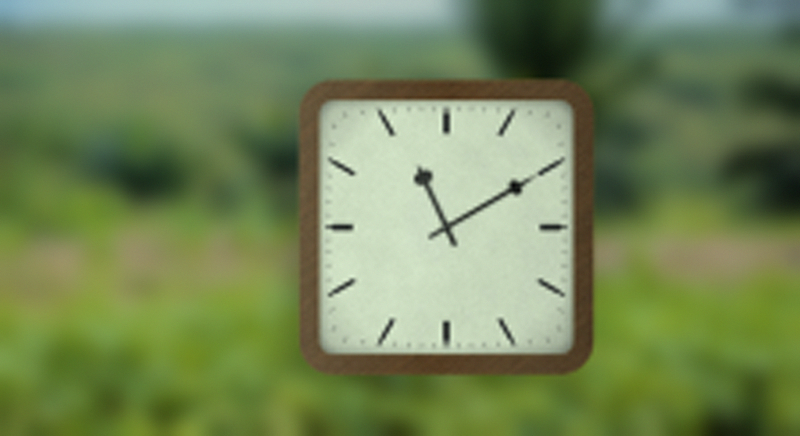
11,10
